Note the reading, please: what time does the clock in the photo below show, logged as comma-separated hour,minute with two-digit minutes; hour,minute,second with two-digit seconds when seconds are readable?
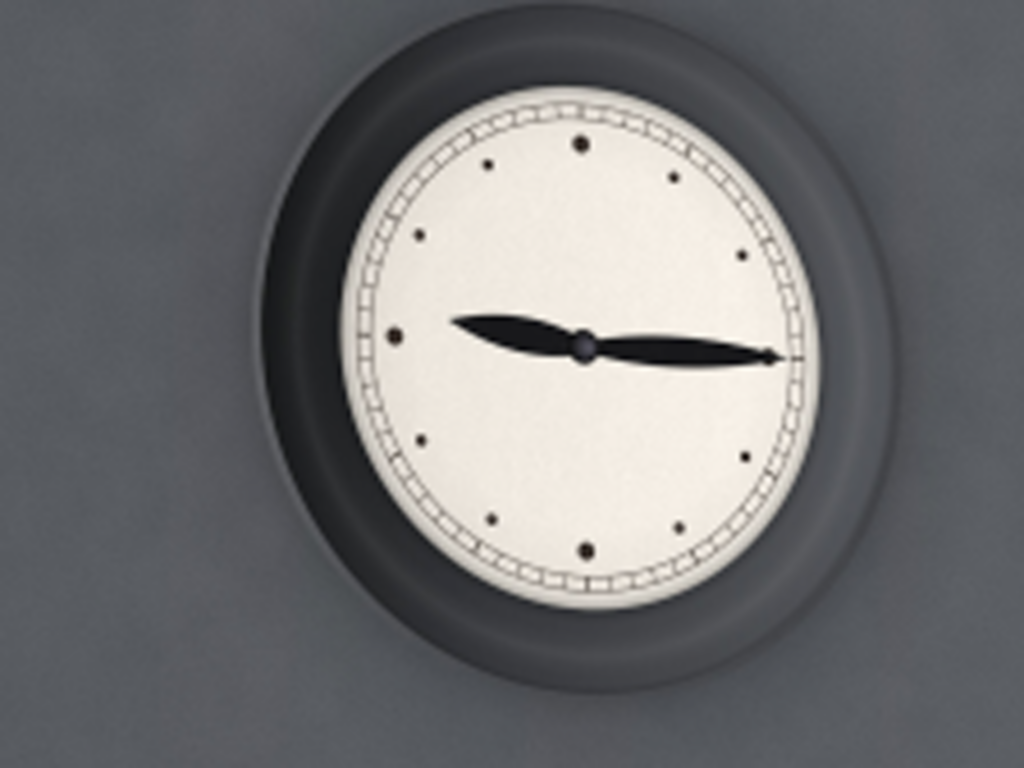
9,15
